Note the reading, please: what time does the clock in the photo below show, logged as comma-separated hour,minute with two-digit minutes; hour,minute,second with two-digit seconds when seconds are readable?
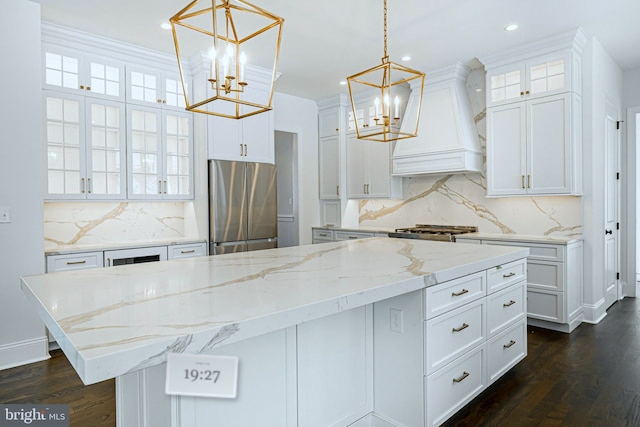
19,27
